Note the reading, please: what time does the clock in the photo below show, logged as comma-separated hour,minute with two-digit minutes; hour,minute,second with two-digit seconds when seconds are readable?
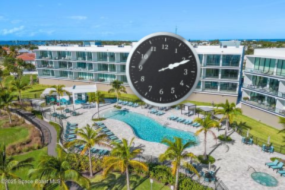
2,11
